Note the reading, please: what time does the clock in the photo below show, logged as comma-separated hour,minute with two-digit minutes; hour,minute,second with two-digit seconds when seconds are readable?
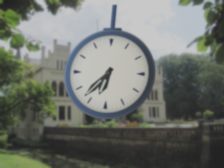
6,37
